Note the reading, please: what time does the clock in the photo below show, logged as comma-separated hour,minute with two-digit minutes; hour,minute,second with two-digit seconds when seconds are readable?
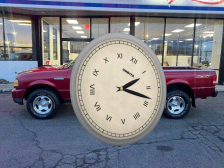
1,13
